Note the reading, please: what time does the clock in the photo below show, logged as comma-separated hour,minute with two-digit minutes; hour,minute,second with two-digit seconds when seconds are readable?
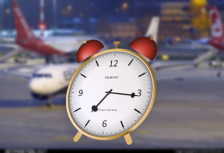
7,16
